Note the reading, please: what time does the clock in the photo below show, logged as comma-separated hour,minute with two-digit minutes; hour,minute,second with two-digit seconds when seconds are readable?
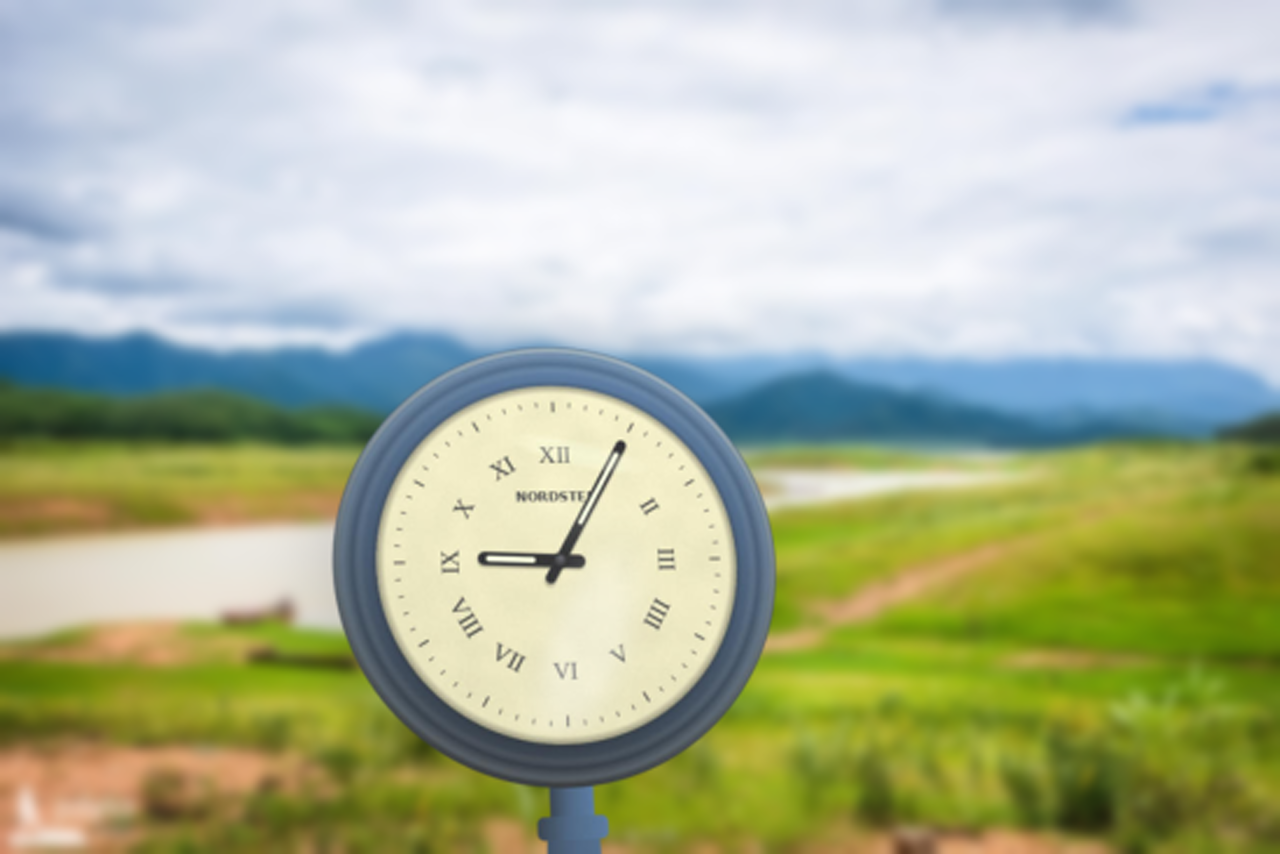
9,05
